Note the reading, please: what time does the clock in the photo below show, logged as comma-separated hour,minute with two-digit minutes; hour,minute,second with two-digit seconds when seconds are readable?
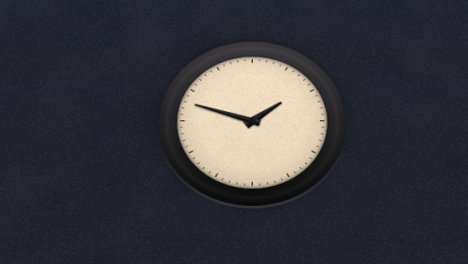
1,48
